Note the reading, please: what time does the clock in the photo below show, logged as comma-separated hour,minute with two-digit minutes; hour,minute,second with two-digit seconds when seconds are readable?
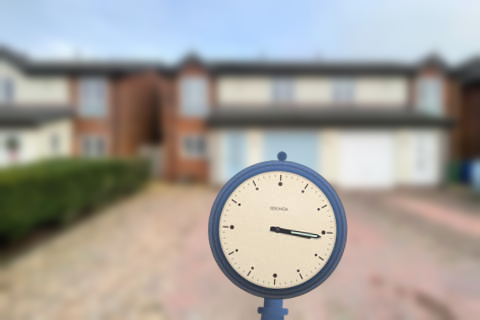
3,16
